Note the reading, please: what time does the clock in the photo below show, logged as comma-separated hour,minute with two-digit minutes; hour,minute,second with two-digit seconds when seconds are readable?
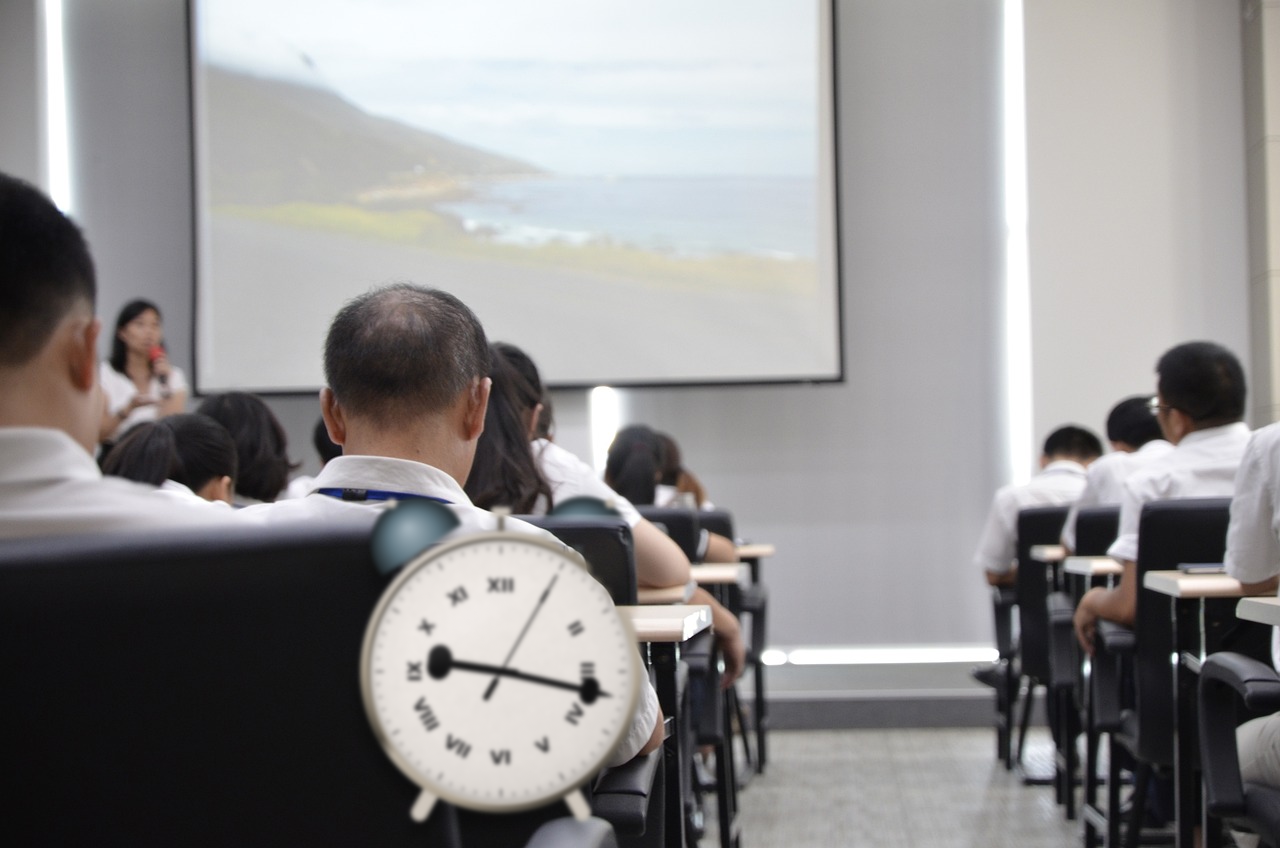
9,17,05
